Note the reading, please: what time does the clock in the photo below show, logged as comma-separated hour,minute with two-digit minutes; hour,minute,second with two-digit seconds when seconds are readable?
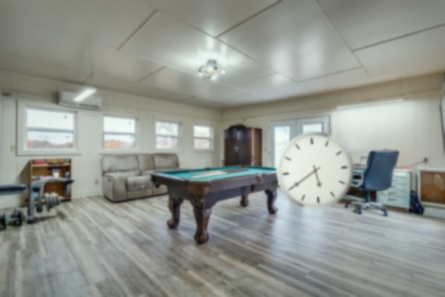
5,40
